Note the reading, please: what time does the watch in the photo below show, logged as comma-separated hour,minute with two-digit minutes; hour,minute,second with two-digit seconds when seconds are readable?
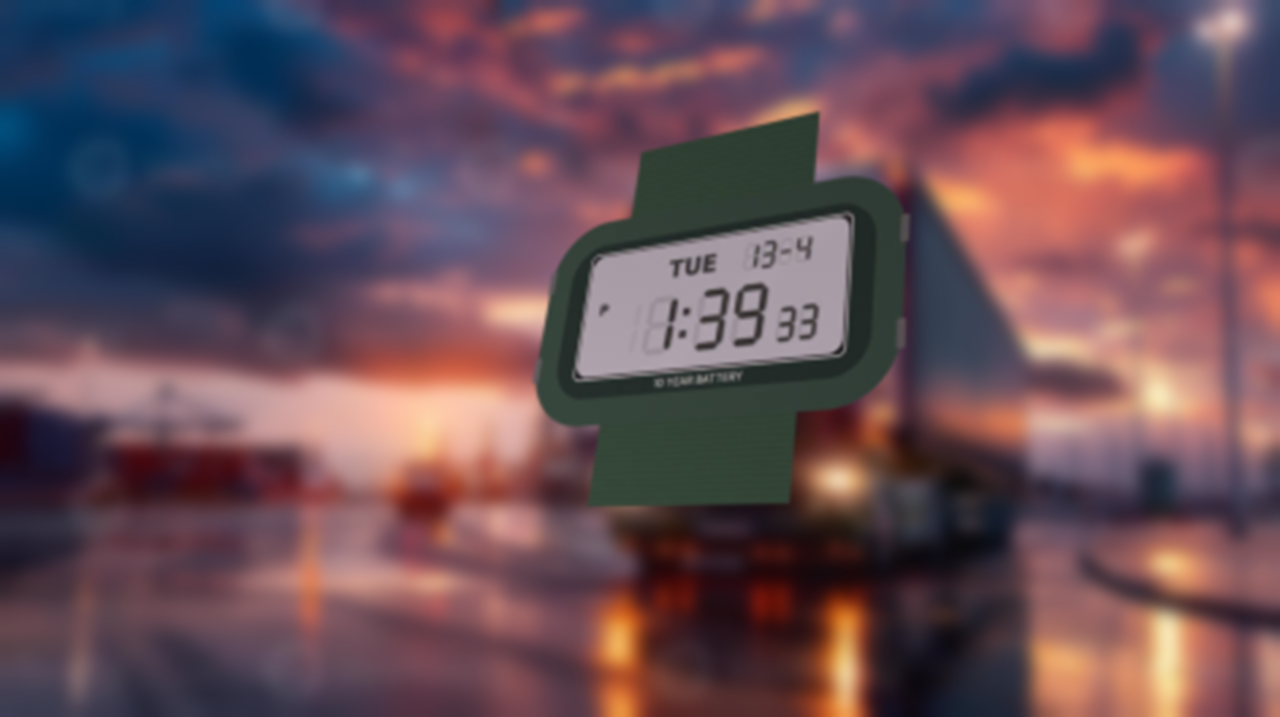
1,39,33
